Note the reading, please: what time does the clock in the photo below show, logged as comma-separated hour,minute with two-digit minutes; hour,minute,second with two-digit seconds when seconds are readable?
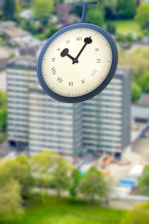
10,04
